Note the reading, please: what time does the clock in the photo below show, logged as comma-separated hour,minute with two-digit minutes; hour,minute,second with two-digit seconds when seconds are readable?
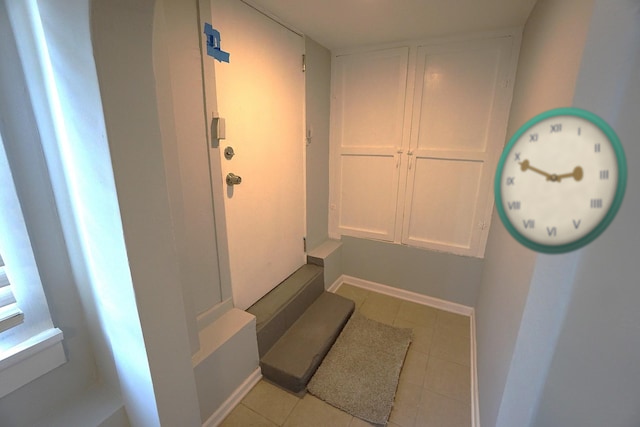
2,49
